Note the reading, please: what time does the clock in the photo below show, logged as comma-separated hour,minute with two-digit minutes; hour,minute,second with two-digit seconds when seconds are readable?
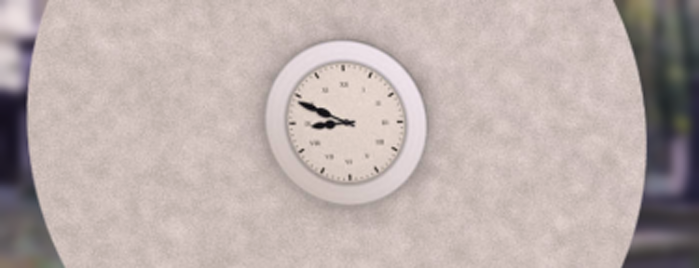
8,49
